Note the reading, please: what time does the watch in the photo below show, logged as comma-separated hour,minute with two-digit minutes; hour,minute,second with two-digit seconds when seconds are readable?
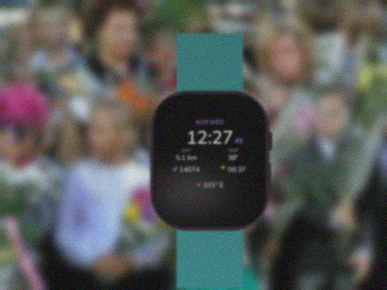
12,27
